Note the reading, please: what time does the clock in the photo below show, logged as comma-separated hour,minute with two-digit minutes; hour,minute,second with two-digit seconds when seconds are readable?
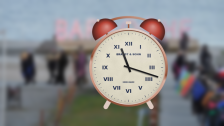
11,18
